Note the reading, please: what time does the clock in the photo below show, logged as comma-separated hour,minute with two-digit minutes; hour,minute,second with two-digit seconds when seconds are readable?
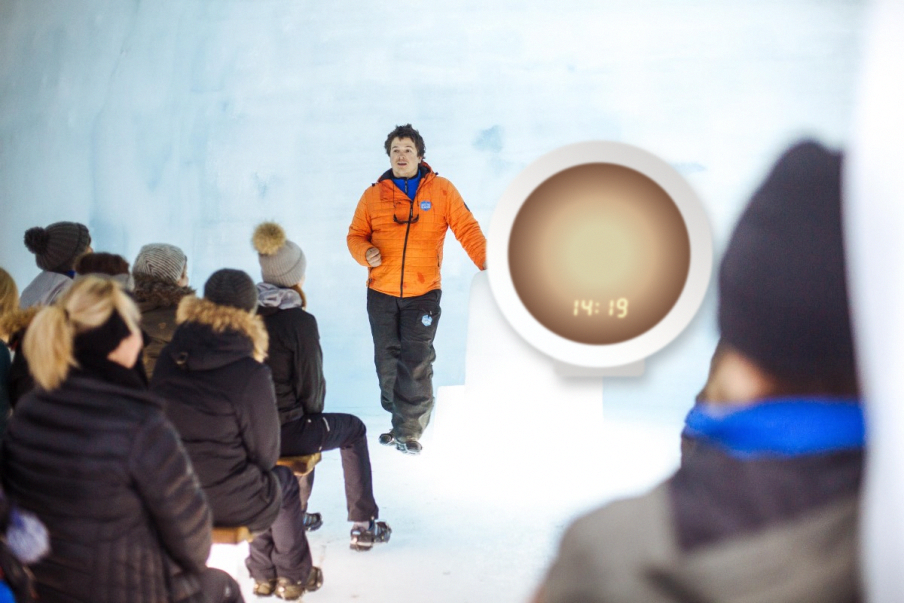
14,19
